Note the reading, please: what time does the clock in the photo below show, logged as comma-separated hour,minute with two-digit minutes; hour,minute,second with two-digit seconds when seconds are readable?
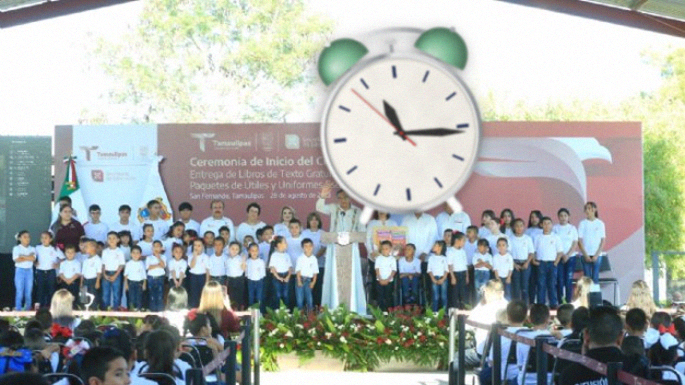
11,15,53
